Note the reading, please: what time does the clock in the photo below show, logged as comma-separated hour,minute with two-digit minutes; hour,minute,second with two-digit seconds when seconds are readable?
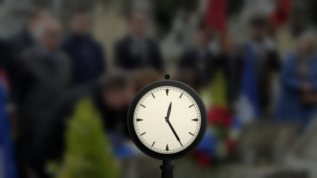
12,25
